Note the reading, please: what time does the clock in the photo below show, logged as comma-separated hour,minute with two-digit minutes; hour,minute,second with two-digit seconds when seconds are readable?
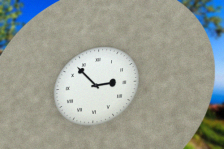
2,53
